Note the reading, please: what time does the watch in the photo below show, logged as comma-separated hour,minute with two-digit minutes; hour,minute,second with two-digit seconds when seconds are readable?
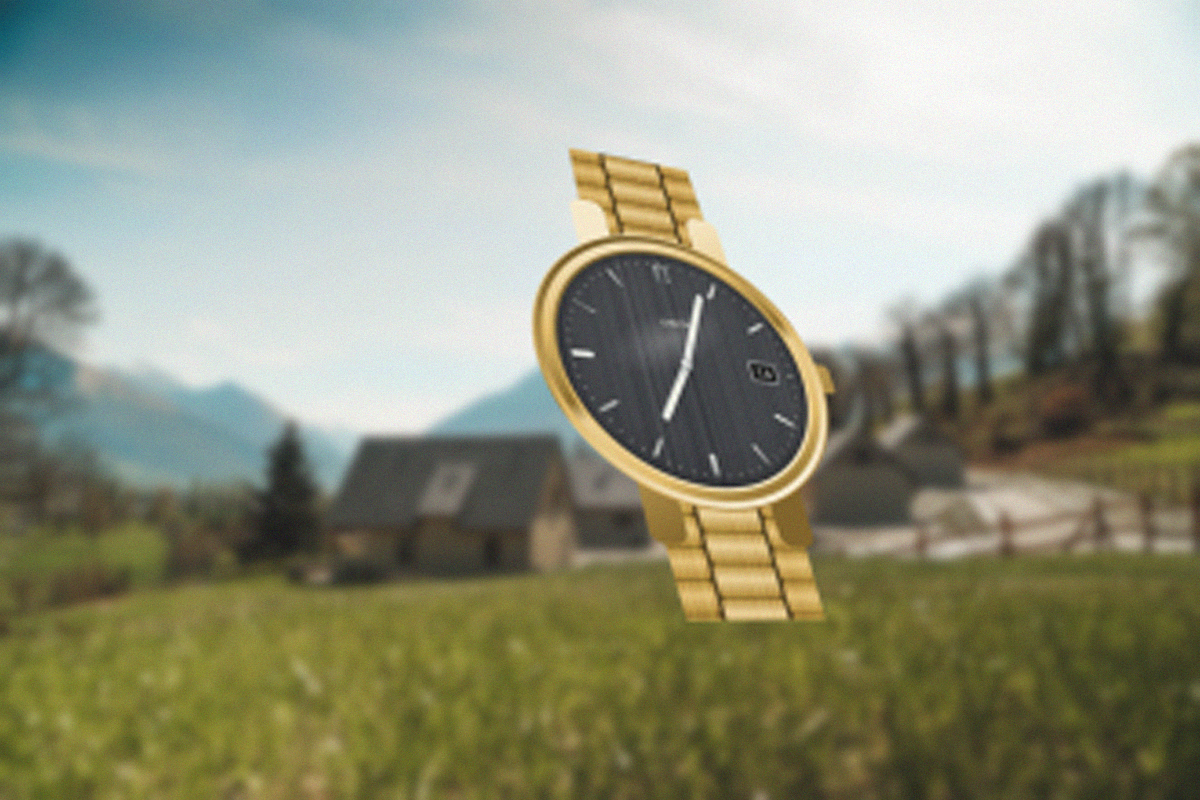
7,04
